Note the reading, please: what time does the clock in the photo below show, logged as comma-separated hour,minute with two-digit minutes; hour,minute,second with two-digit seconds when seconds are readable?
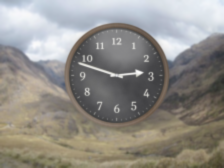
2,48
